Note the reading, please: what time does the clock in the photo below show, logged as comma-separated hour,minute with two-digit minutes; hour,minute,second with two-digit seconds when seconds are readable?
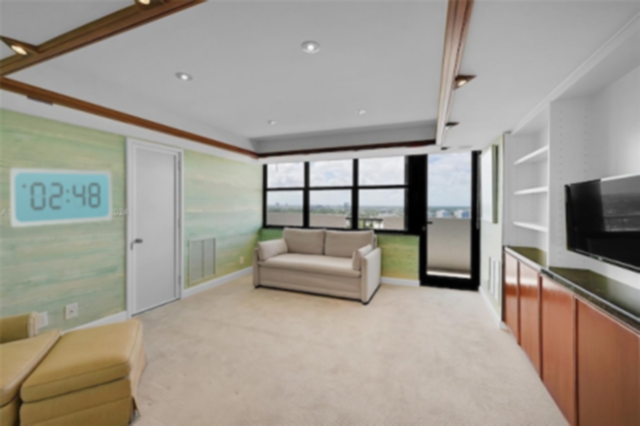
2,48
